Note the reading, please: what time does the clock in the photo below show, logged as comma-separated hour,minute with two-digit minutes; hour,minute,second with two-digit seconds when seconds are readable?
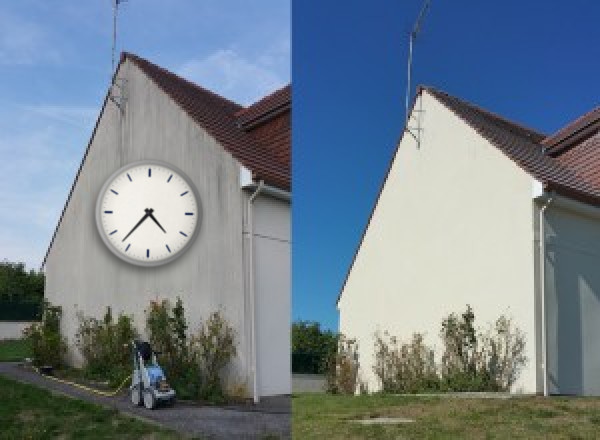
4,37
